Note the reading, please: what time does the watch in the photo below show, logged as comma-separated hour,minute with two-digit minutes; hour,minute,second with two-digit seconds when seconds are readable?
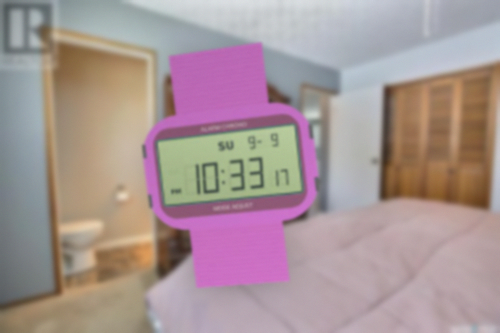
10,33,17
